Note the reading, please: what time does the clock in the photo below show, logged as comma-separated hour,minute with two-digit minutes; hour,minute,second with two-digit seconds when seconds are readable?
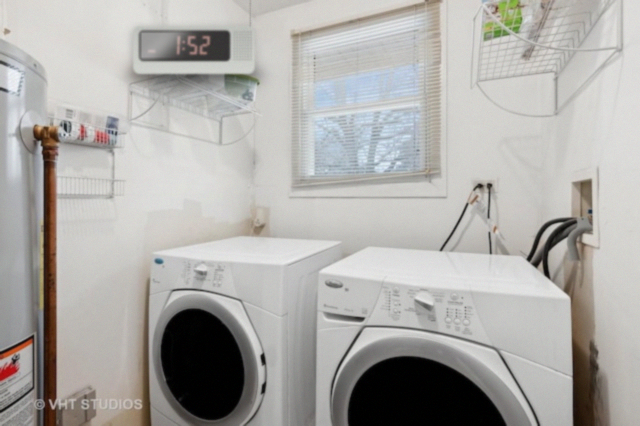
1,52
